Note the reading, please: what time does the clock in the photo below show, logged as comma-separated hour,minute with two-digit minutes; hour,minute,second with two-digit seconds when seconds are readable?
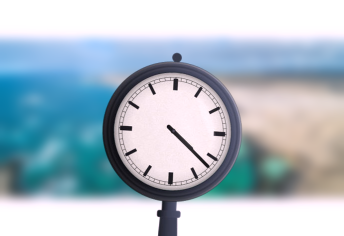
4,22
